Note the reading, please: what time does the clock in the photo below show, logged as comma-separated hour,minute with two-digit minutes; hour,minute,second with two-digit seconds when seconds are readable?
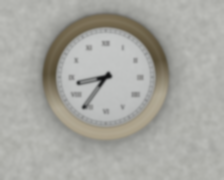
8,36
